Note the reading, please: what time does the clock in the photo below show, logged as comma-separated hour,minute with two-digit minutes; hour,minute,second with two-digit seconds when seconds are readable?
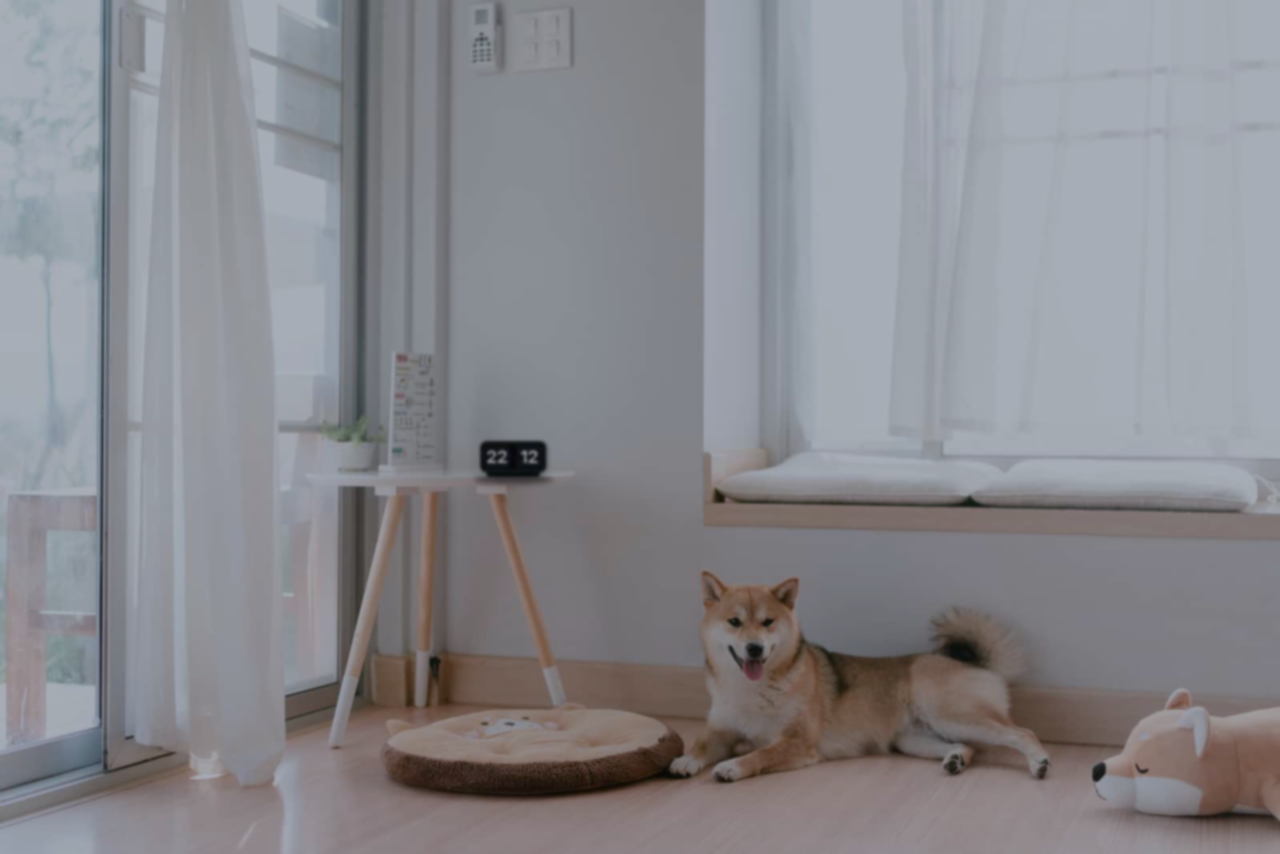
22,12
